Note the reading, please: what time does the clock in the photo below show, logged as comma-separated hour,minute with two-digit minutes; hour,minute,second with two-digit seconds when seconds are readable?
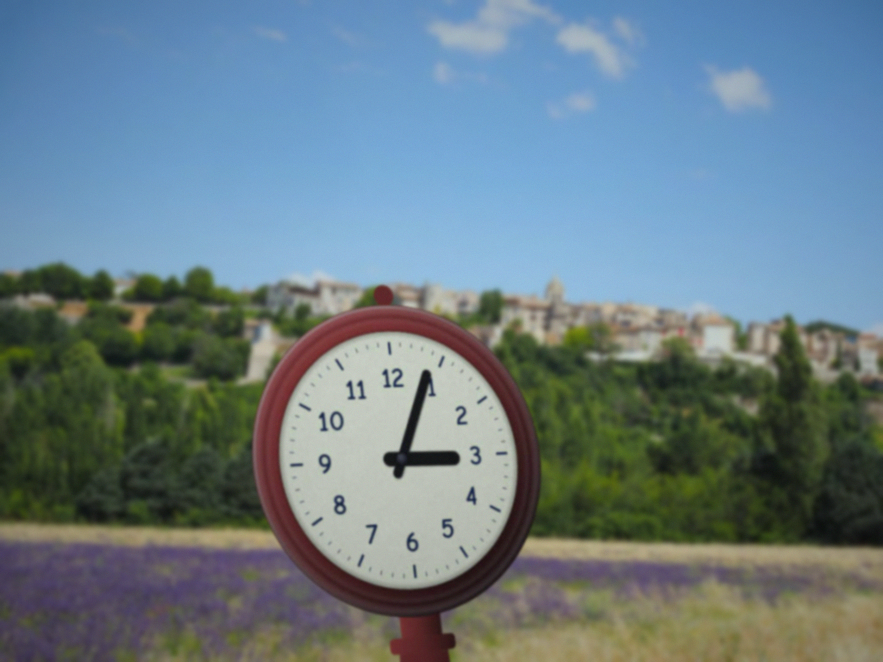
3,04
